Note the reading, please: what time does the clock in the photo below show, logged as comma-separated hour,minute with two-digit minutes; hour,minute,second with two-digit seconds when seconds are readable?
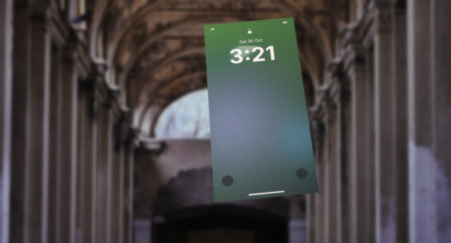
3,21
